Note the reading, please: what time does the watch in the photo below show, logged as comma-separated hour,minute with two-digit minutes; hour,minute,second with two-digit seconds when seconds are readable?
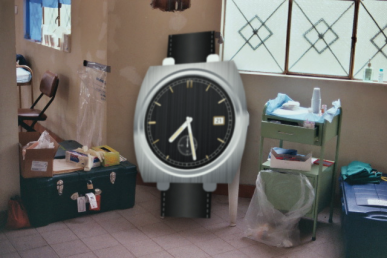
7,28
